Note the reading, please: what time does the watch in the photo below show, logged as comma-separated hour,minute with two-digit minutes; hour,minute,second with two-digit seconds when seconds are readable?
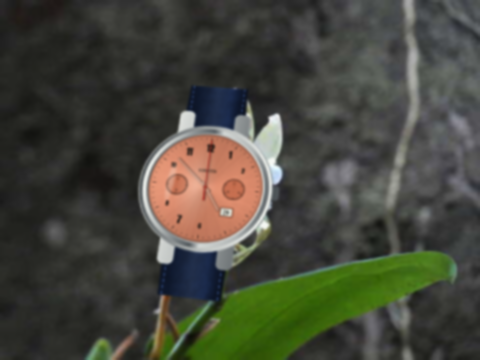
4,52
